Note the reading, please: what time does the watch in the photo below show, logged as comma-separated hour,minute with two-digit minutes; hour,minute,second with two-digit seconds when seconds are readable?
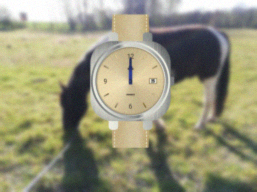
12,00
